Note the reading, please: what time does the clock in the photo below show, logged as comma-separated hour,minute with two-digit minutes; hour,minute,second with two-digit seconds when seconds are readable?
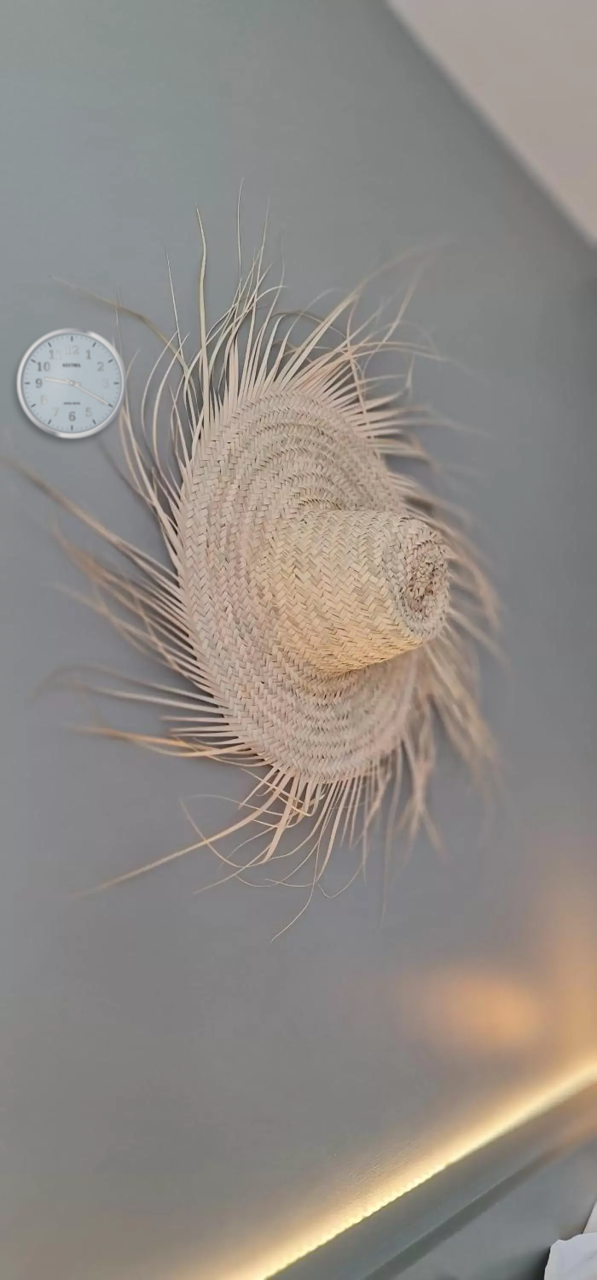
9,20
